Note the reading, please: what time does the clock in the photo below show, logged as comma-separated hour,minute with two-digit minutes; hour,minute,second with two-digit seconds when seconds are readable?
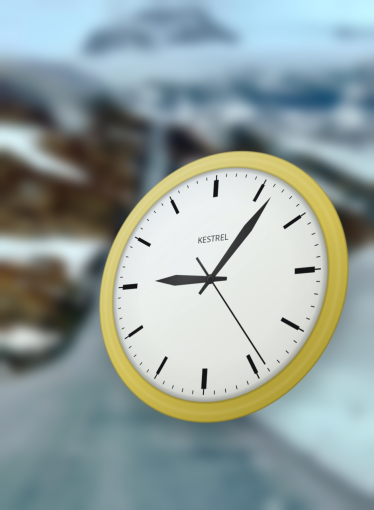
9,06,24
